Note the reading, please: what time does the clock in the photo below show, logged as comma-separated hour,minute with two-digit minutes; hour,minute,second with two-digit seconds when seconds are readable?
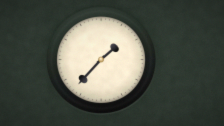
1,37
